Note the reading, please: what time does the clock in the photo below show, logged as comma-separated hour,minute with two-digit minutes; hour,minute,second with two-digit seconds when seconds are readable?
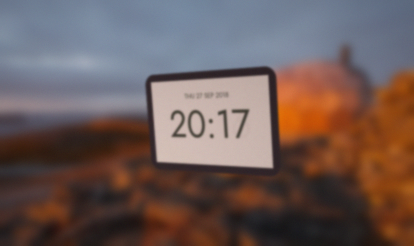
20,17
